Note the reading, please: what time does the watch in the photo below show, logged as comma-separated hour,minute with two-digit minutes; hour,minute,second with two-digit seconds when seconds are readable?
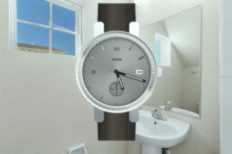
5,18
